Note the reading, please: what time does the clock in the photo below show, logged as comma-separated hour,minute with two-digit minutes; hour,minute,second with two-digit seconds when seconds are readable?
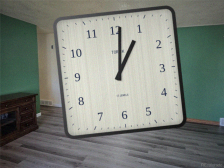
1,01
